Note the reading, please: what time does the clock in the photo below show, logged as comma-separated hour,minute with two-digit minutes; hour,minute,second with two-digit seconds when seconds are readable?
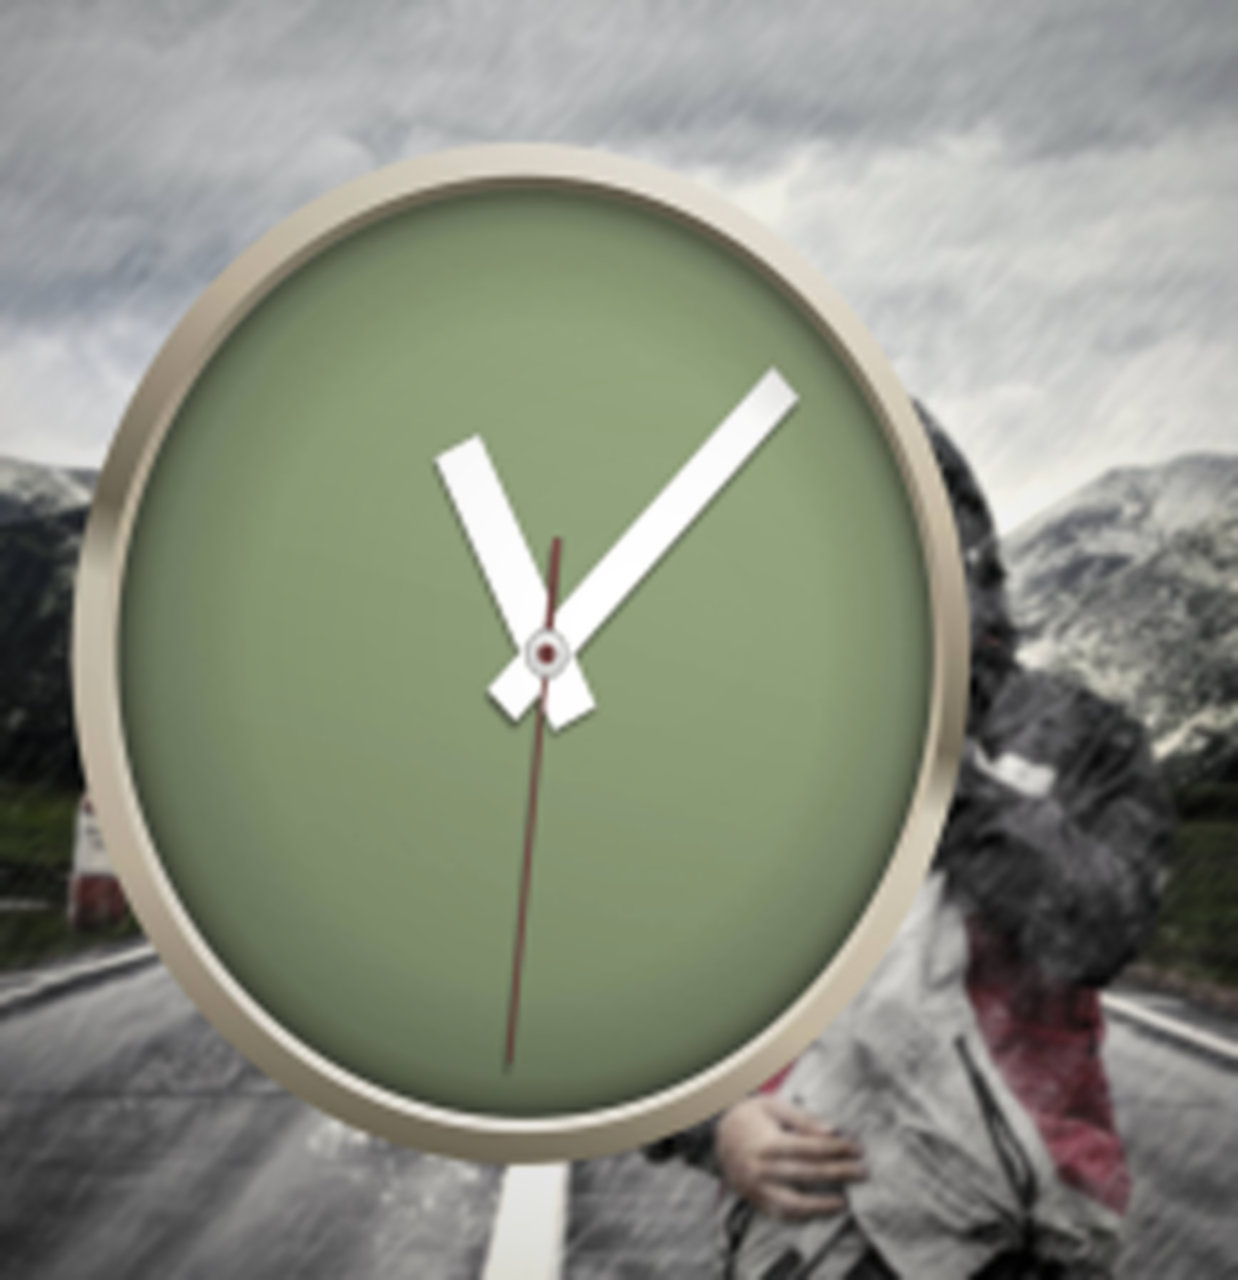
11,07,31
